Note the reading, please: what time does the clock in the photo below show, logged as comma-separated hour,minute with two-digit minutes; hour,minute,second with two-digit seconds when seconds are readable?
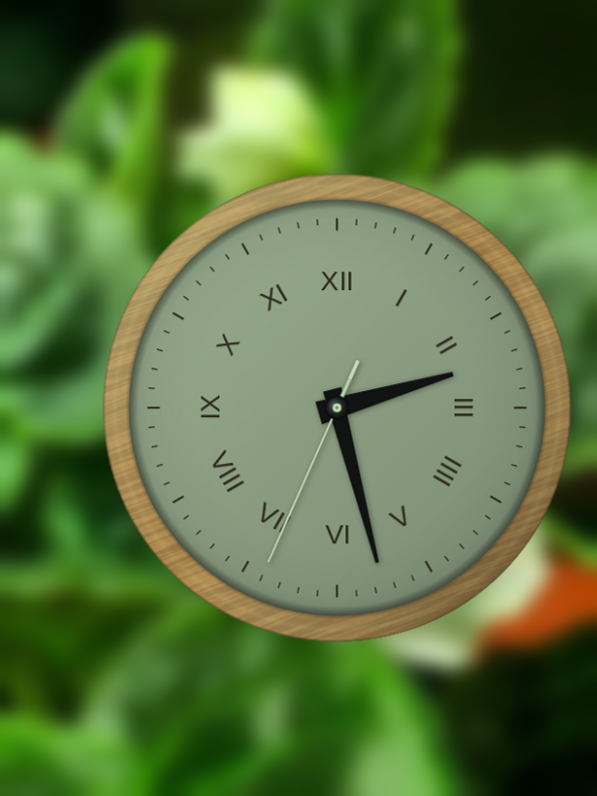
2,27,34
